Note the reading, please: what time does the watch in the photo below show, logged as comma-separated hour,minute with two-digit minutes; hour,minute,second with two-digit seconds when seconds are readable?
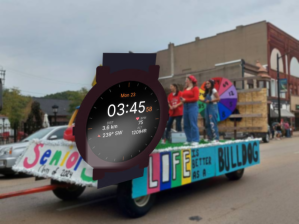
3,45
